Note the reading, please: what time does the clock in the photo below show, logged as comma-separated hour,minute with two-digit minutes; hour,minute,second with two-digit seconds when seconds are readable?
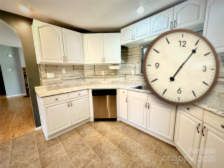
7,06
